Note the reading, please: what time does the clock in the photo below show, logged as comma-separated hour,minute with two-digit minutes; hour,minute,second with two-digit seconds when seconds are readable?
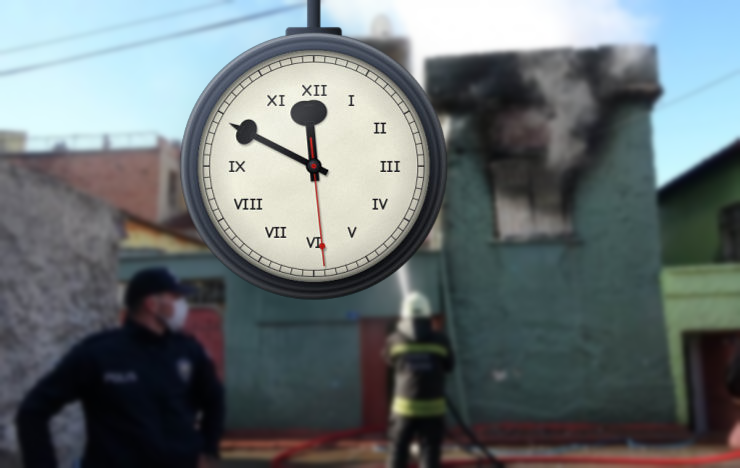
11,49,29
